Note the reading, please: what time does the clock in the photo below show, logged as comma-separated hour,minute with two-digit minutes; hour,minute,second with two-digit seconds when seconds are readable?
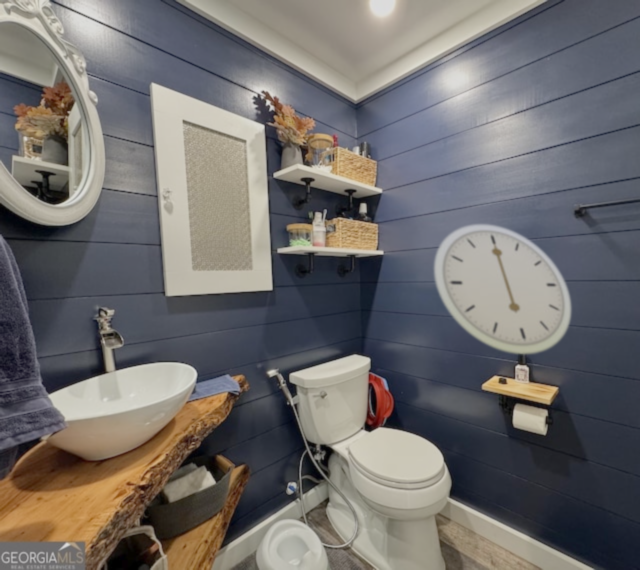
6,00
